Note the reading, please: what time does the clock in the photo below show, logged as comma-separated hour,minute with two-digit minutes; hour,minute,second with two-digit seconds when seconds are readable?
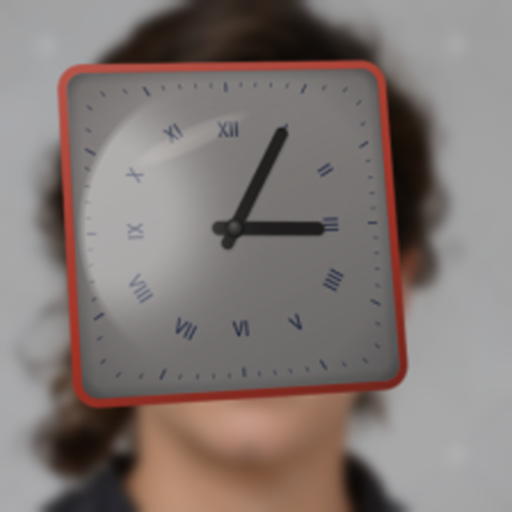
3,05
